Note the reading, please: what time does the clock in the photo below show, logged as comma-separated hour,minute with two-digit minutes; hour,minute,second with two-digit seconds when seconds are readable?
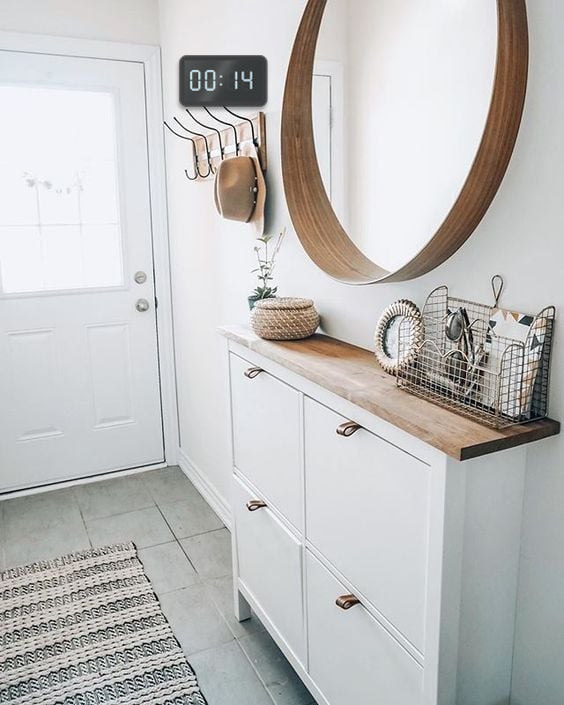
0,14
